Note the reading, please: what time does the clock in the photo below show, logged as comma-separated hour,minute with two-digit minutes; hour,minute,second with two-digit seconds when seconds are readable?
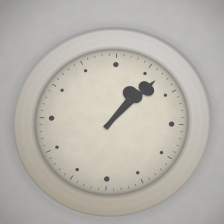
1,07
